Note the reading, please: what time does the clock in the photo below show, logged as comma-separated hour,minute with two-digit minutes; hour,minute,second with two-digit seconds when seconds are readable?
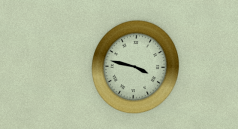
3,47
